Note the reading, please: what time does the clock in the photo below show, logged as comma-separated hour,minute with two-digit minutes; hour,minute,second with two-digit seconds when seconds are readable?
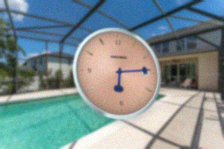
6,14
